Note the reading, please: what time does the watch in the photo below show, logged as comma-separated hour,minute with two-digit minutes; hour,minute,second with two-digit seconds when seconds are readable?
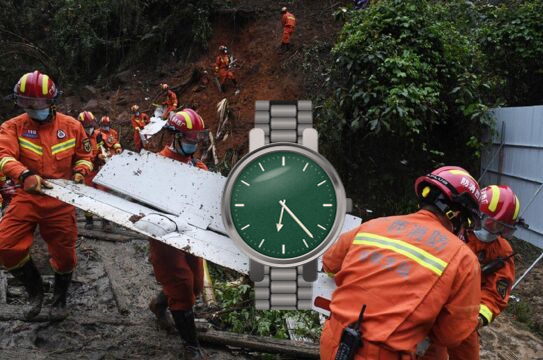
6,23
